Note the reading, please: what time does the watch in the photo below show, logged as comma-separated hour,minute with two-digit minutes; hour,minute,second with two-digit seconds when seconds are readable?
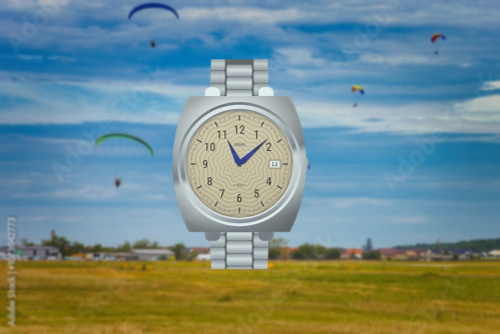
11,08
